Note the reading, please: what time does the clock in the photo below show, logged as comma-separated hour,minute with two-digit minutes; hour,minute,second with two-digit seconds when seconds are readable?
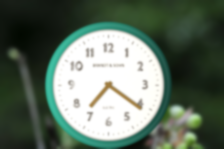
7,21
